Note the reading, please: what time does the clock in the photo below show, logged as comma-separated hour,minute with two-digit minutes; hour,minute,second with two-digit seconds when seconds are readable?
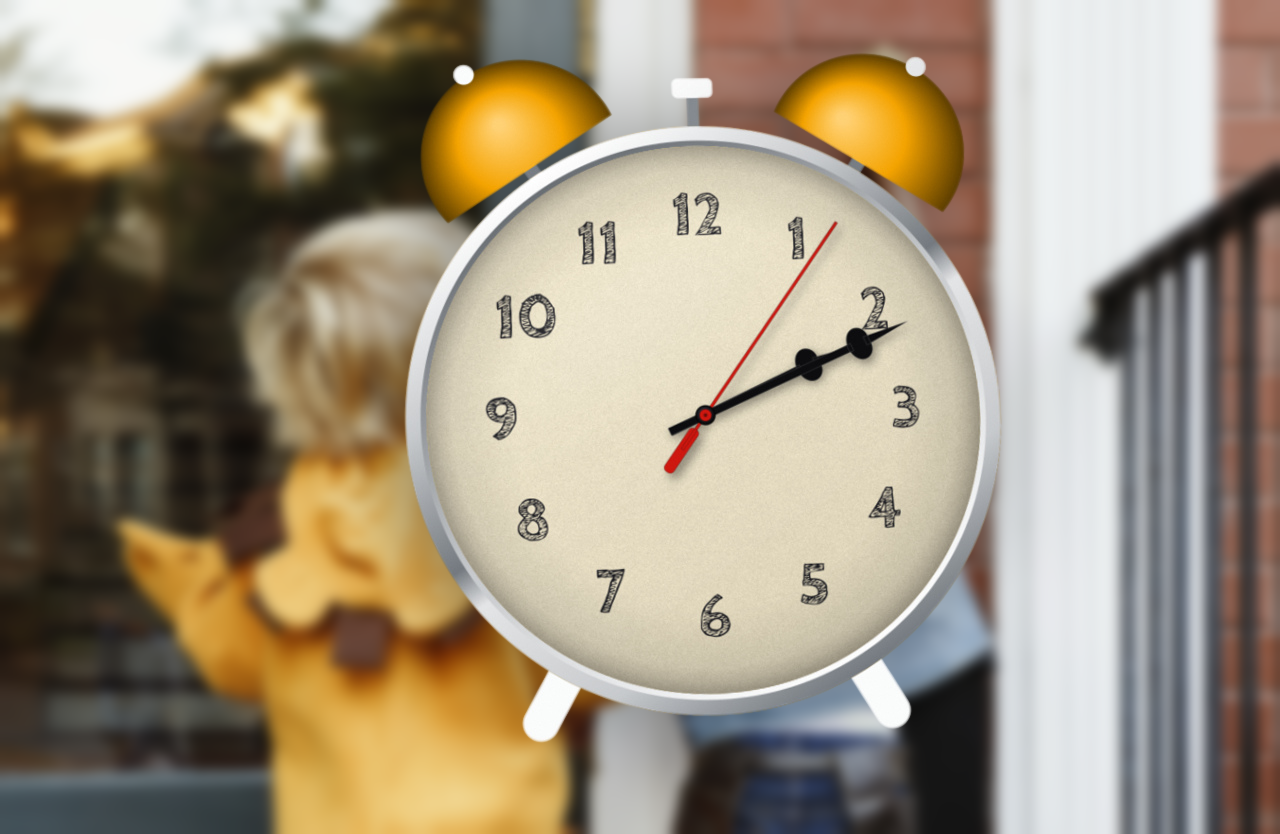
2,11,06
